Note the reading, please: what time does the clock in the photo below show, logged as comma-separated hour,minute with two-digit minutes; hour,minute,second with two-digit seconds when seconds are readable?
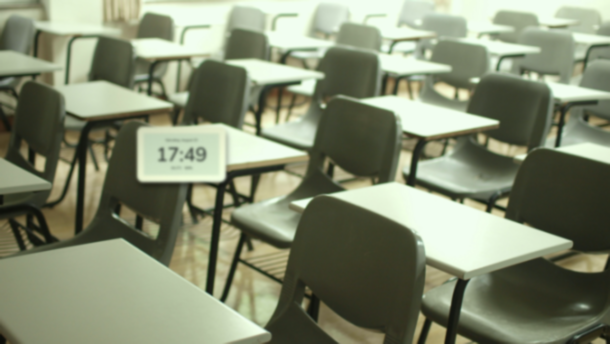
17,49
